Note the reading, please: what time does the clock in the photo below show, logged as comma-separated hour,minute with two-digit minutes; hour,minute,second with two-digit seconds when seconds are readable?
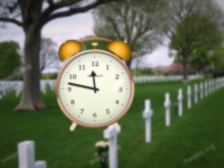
11,47
